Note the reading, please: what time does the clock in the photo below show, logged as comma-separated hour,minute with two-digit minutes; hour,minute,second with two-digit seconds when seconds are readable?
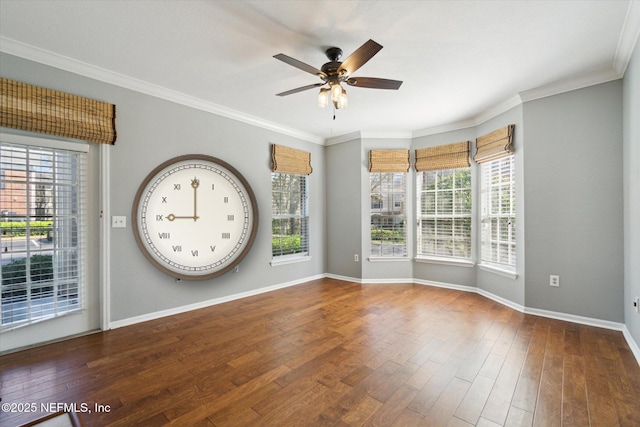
9,00
